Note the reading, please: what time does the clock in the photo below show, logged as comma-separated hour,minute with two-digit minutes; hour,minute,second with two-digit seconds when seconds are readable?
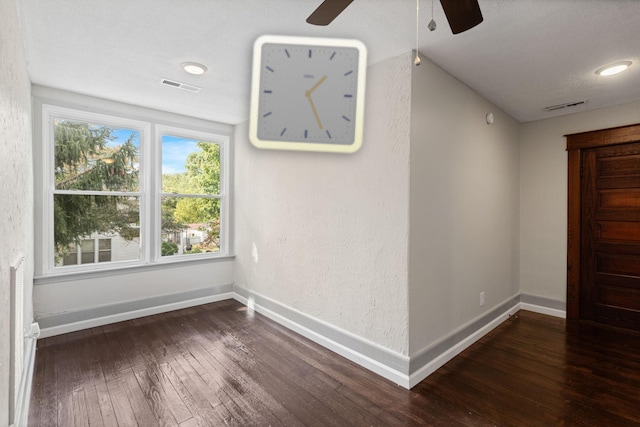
1,26
